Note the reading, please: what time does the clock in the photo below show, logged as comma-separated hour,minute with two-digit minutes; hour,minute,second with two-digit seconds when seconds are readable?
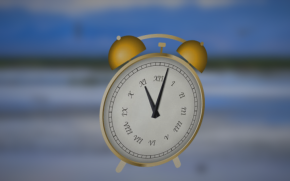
11,02
